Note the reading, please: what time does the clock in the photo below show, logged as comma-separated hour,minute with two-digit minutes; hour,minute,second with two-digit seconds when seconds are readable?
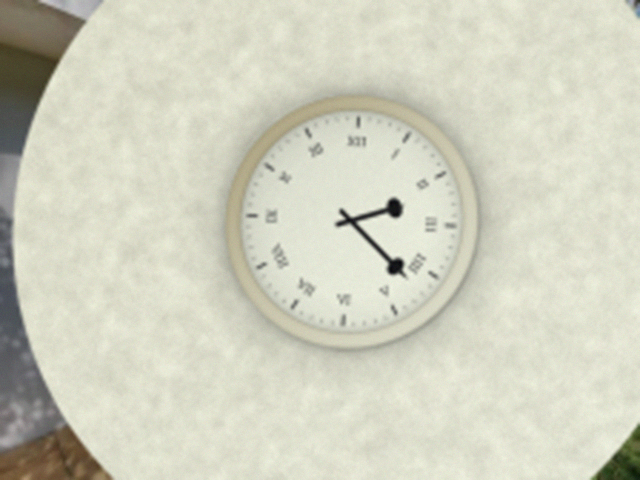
2,22
